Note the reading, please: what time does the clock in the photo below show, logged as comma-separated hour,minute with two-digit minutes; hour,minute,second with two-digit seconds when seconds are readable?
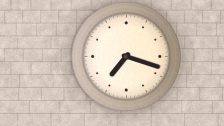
7,18
